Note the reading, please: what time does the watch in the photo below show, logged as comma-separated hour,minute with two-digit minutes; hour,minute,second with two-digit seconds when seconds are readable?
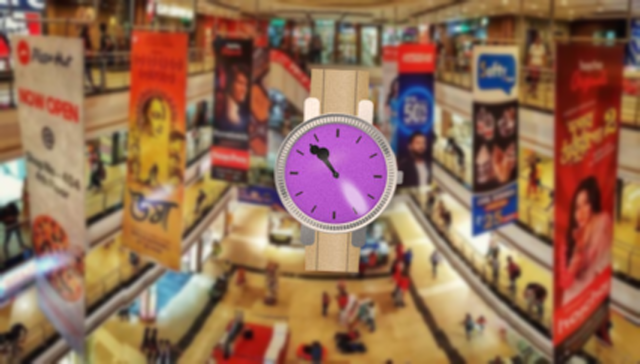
10,53
